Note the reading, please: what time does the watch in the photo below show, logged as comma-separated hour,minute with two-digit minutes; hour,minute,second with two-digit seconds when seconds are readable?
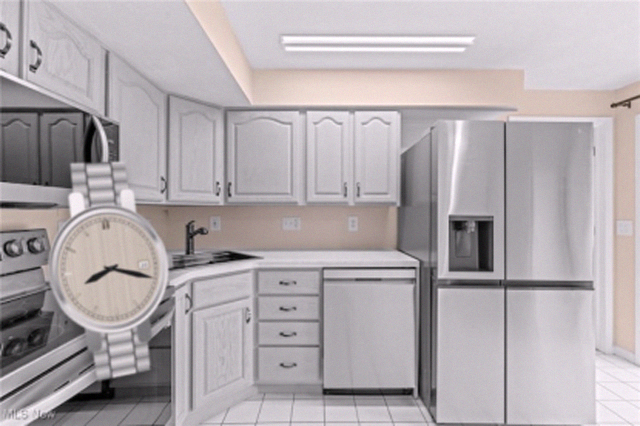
8,18
